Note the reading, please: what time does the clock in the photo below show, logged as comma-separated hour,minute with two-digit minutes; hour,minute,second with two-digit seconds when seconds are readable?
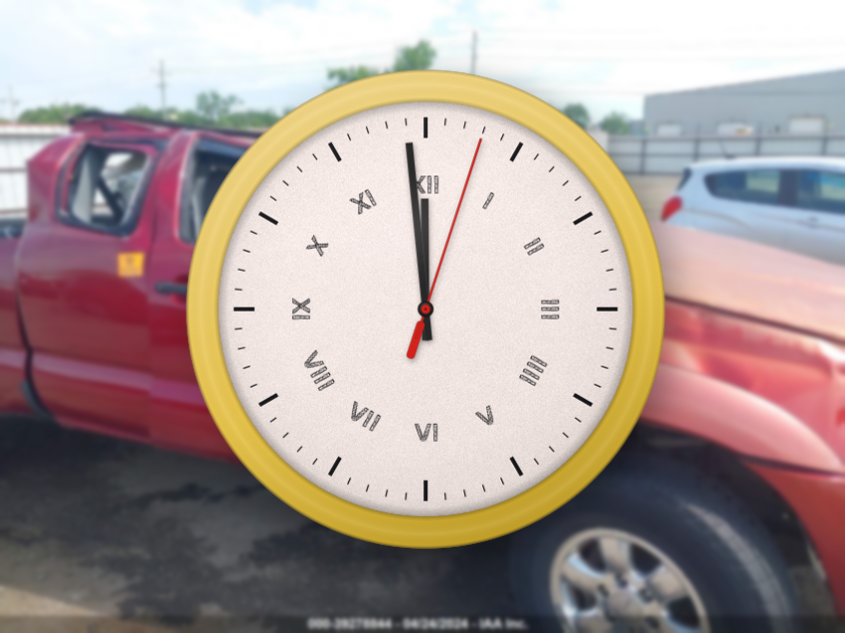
11,59,03
